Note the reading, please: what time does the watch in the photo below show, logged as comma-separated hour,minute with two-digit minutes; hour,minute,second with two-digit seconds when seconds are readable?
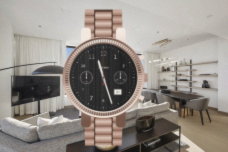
11,27
